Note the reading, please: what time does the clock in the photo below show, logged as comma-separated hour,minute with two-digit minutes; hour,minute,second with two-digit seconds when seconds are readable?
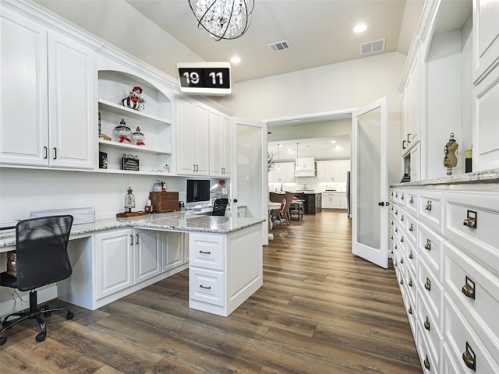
19,11
